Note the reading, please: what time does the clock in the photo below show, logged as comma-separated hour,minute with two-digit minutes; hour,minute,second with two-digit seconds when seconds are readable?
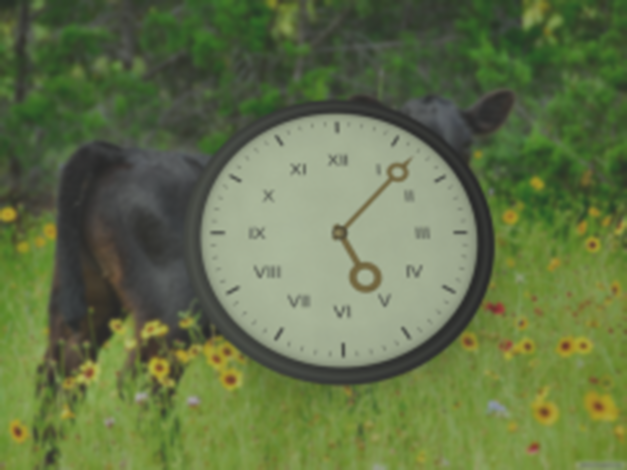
5,07
